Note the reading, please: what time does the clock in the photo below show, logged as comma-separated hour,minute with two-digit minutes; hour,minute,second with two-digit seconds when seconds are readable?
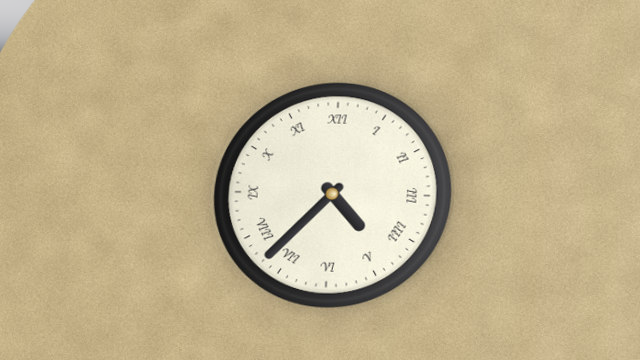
4,37
